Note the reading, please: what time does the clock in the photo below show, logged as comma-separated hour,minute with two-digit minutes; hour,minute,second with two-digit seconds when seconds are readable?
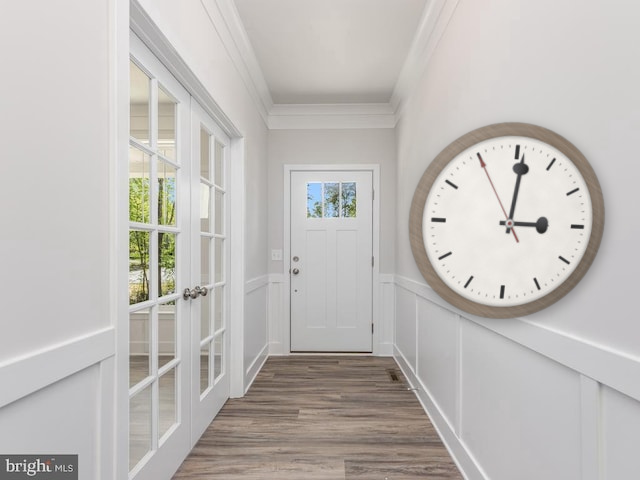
3,00,55
